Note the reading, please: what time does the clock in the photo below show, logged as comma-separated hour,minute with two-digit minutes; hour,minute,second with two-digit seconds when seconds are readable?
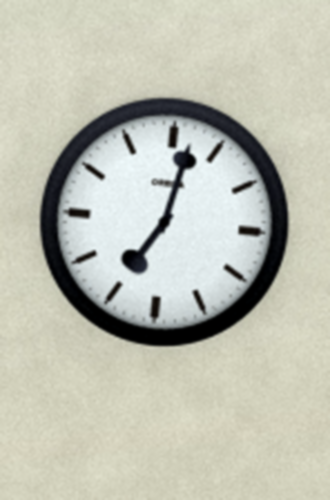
7,02
